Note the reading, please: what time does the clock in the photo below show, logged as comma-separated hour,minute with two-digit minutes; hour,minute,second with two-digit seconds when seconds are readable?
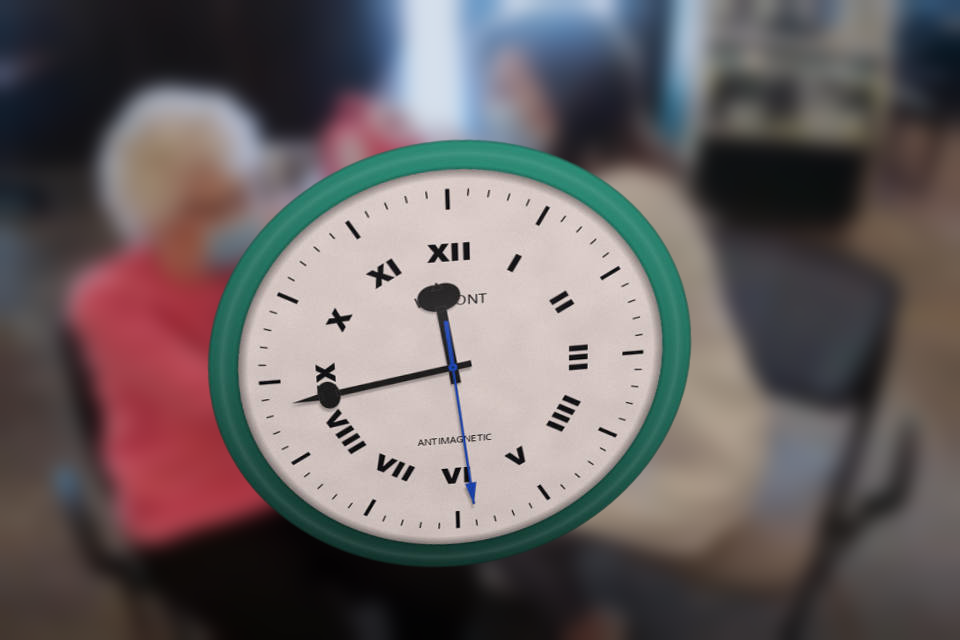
11,43,29
